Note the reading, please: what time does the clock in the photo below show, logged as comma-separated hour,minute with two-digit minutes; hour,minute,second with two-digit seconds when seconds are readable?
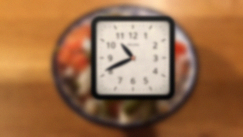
10,41
